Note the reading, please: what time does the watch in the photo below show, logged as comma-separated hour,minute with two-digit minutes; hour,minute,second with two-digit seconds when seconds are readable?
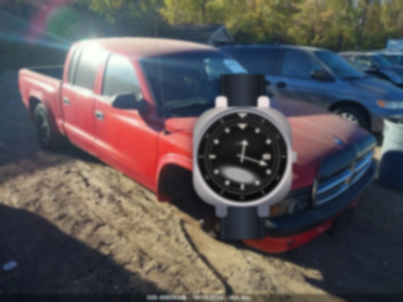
12,18
